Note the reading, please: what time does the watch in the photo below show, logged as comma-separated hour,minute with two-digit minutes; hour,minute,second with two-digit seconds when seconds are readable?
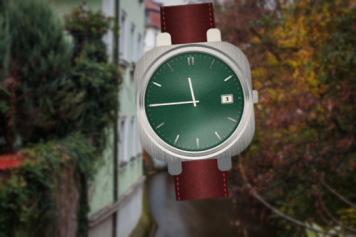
11,45
